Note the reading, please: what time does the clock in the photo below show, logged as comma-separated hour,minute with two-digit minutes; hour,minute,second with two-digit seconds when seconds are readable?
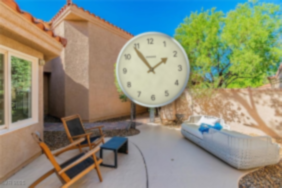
1,54
